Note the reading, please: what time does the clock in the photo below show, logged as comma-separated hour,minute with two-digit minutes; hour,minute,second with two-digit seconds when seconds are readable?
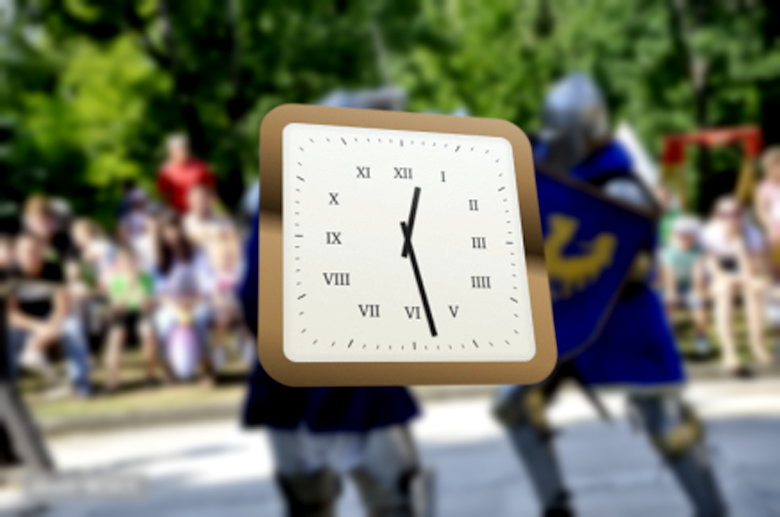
12,28
